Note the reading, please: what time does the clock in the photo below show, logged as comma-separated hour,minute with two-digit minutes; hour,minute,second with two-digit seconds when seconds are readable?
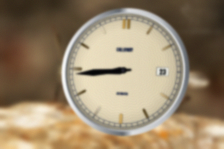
8,44
